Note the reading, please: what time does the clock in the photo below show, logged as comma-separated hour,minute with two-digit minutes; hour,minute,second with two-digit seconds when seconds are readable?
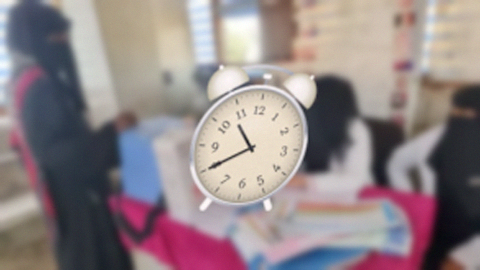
10,40
